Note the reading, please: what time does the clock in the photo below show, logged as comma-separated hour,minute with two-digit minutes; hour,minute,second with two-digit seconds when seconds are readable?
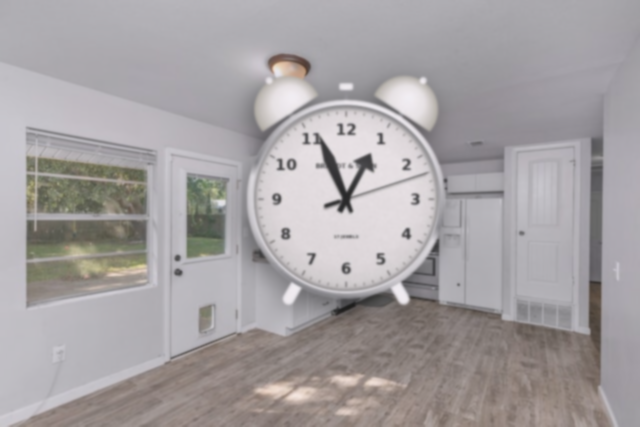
12,56,12
